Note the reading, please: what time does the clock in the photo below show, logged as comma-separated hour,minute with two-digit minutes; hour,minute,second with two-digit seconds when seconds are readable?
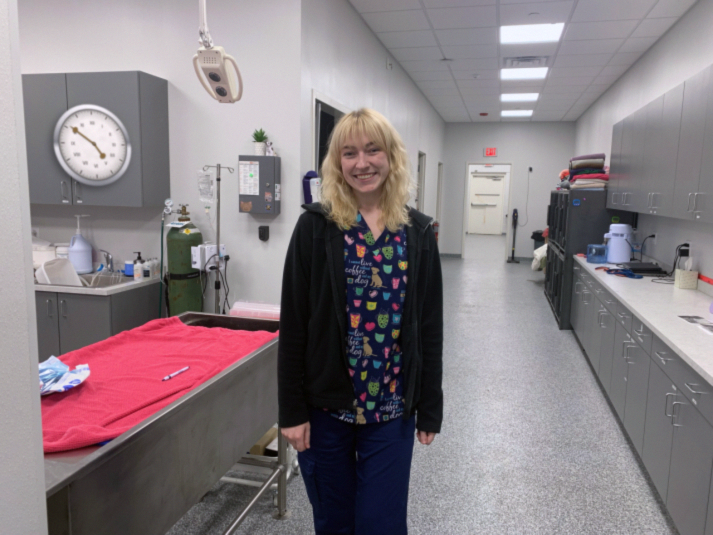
4,51
